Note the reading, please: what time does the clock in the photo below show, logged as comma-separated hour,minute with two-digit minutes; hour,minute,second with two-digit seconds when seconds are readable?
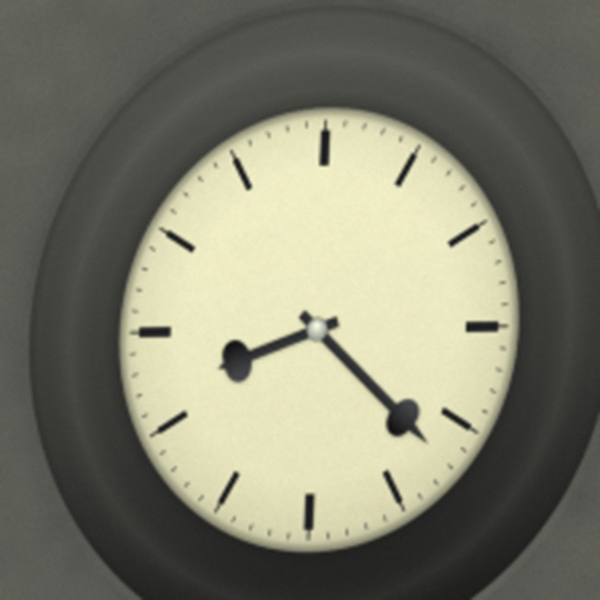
8,22
